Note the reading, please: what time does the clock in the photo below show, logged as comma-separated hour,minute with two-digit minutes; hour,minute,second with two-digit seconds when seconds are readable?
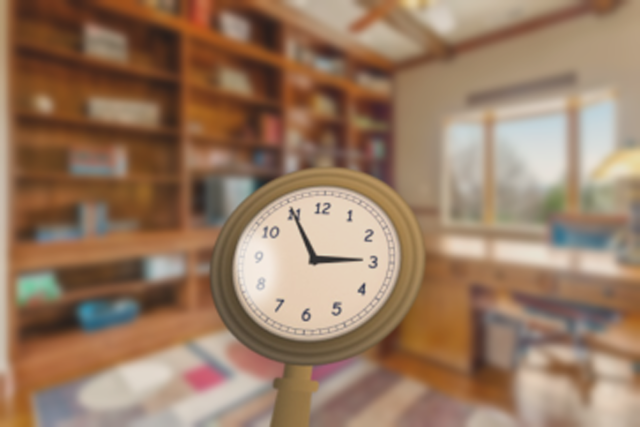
2,55
